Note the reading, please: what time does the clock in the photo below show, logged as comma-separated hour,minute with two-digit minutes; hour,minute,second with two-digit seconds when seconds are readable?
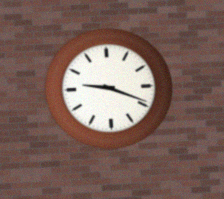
9,19
